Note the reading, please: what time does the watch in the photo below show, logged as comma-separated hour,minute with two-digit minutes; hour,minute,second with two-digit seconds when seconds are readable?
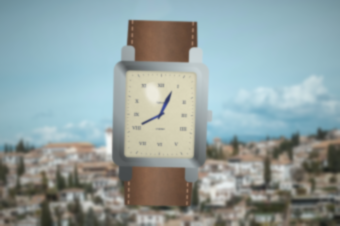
8,04
